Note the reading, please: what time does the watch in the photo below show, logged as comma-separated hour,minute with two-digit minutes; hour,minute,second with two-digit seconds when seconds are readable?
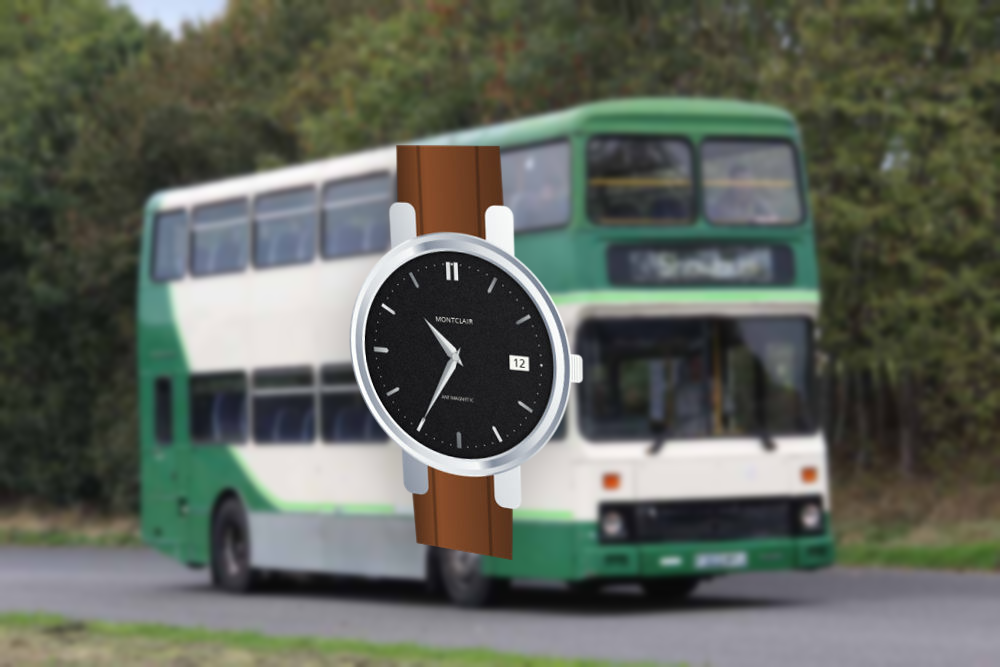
10,35
